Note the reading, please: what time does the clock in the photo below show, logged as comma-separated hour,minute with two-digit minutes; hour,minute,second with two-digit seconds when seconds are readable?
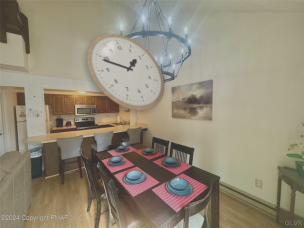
1,49
